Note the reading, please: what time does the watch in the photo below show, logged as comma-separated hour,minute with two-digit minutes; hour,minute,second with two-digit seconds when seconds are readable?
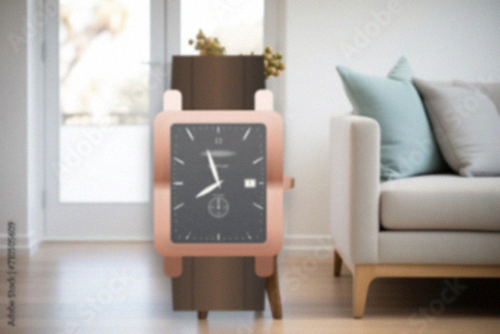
7,57
